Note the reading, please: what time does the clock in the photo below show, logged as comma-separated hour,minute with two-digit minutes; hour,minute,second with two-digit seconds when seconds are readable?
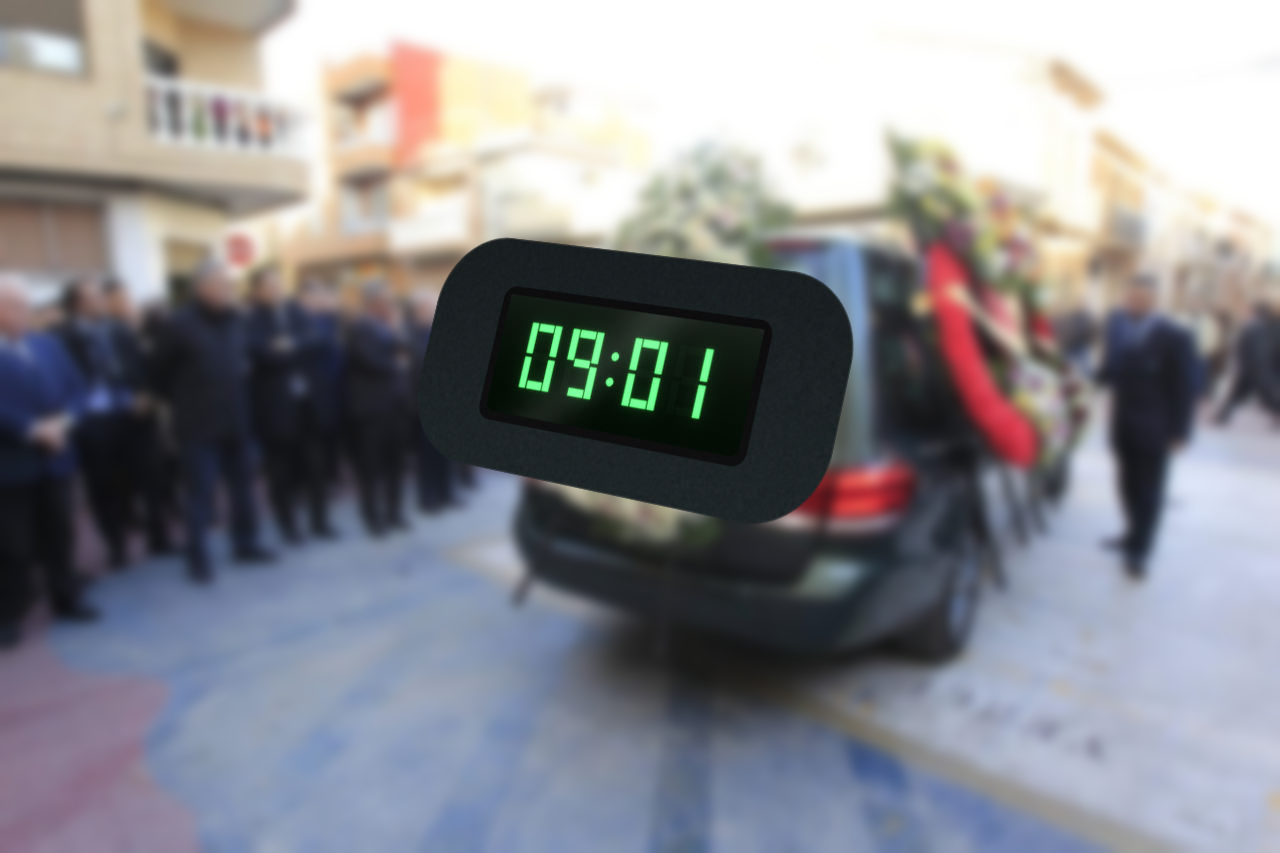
9,01
